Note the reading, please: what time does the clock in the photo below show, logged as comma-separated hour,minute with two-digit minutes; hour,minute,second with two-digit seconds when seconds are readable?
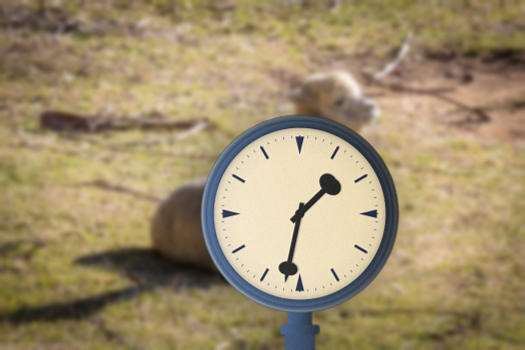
1,32
